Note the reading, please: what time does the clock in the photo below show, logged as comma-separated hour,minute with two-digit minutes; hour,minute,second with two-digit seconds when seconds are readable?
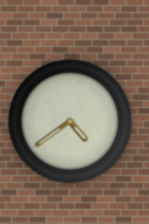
4,39
